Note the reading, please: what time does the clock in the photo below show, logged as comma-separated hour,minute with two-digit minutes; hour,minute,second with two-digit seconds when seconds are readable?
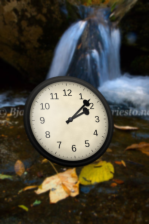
2,08
